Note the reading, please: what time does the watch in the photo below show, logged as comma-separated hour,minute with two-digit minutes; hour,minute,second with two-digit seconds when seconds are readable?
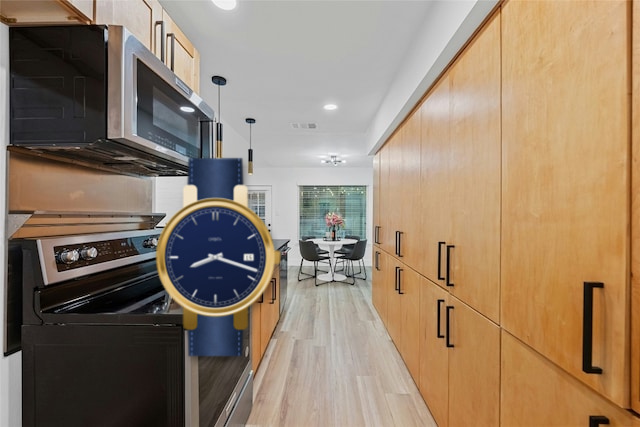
8,18
